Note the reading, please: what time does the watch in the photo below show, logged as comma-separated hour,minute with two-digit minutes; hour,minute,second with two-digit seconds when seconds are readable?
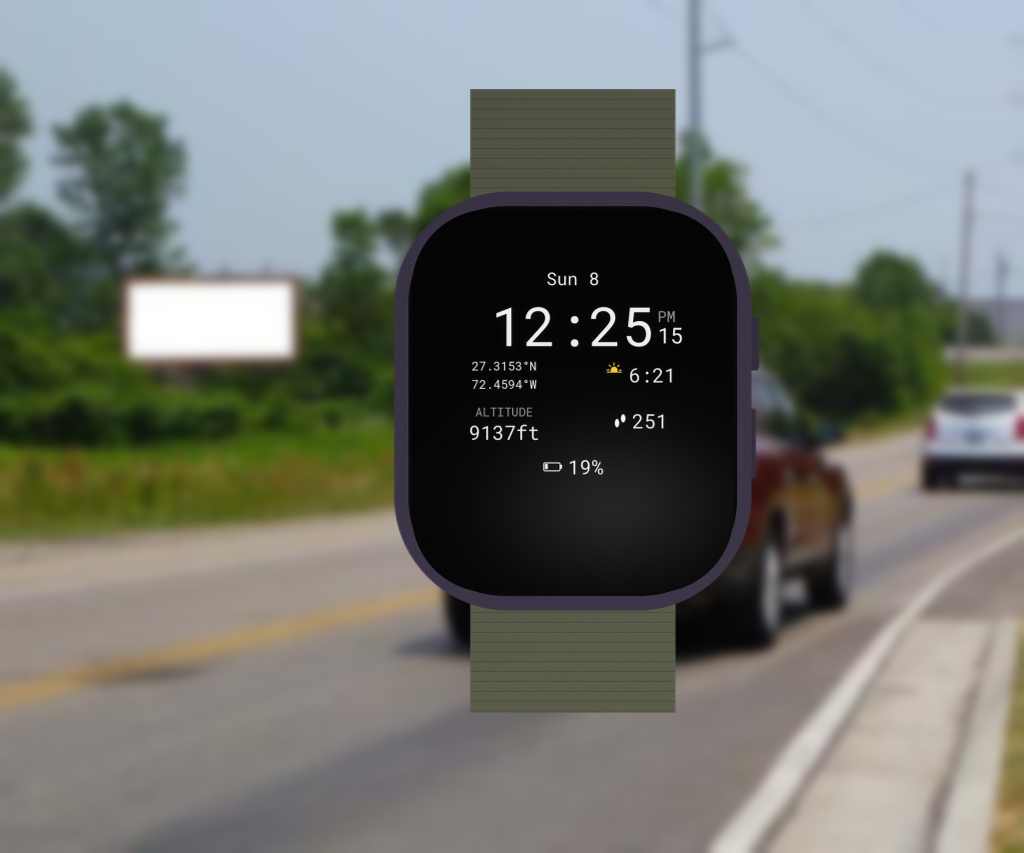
12,25,15
